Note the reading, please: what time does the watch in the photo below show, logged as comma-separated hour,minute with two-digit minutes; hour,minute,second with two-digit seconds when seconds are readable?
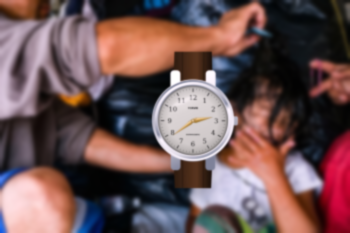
2,39
